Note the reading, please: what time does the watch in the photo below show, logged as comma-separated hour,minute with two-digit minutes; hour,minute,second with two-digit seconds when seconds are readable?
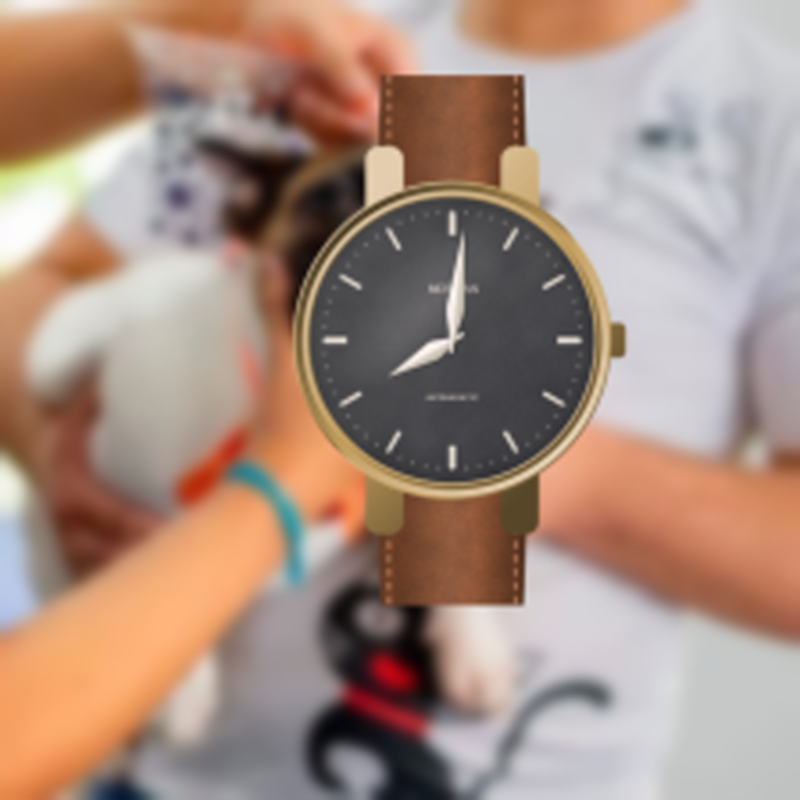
8,01
